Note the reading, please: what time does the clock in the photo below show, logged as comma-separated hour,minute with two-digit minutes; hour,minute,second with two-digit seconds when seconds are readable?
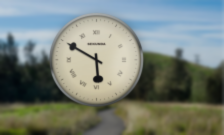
5,50
